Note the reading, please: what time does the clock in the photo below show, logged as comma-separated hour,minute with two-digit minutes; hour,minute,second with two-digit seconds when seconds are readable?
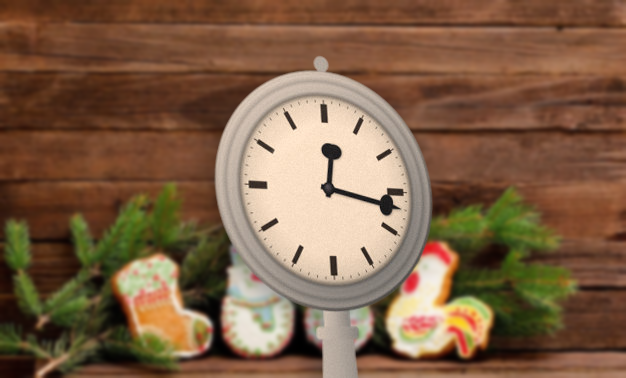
12,17
